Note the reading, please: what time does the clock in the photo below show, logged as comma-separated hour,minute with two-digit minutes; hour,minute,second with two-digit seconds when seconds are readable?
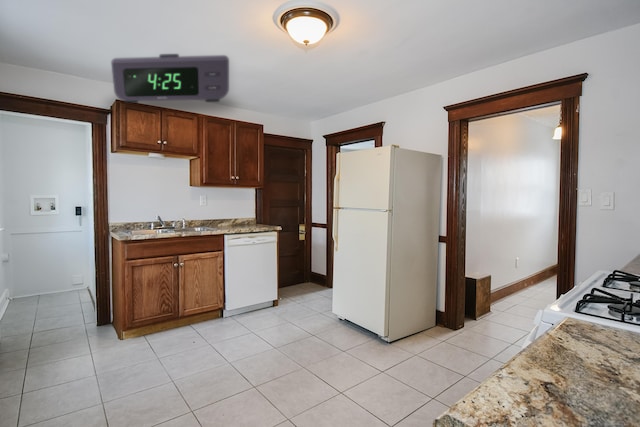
4,25
